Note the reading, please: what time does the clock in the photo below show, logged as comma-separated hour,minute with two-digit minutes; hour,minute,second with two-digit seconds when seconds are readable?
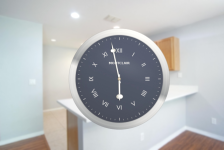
5,58
